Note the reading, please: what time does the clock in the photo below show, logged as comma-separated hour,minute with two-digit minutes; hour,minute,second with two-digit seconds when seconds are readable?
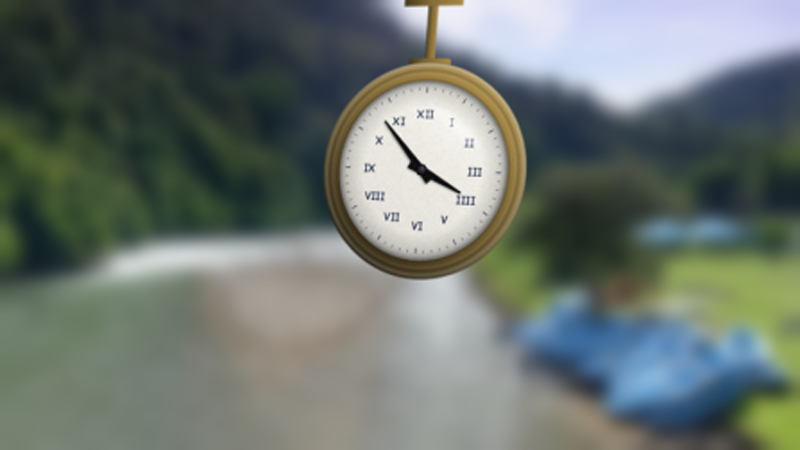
3,53
